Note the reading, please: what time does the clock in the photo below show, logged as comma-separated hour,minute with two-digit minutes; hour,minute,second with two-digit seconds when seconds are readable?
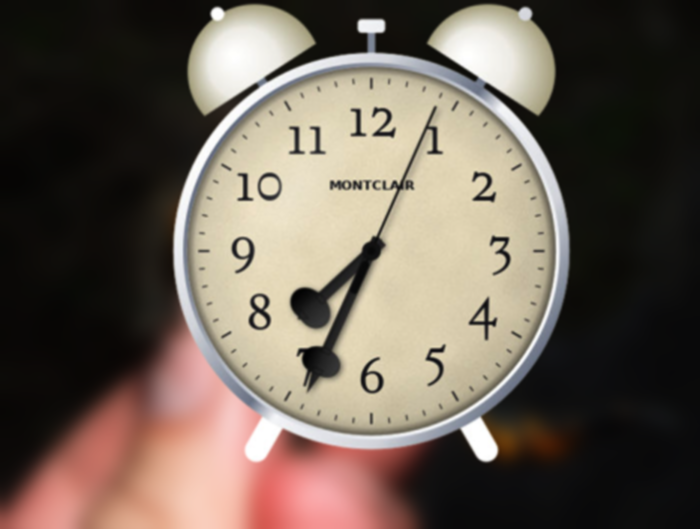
7,34,04
